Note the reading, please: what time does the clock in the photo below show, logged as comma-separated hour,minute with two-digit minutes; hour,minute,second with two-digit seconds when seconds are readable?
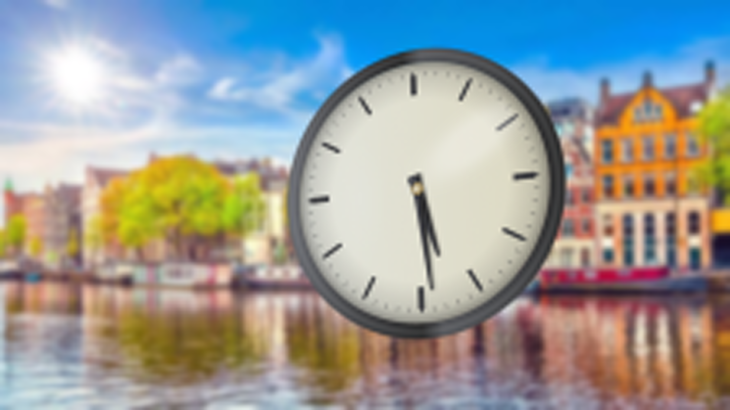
5,29
